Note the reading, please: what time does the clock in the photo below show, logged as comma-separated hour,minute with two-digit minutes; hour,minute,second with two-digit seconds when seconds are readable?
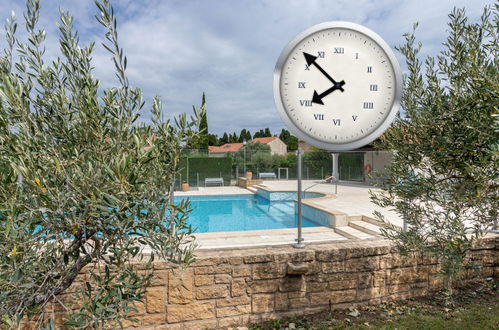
7,52
